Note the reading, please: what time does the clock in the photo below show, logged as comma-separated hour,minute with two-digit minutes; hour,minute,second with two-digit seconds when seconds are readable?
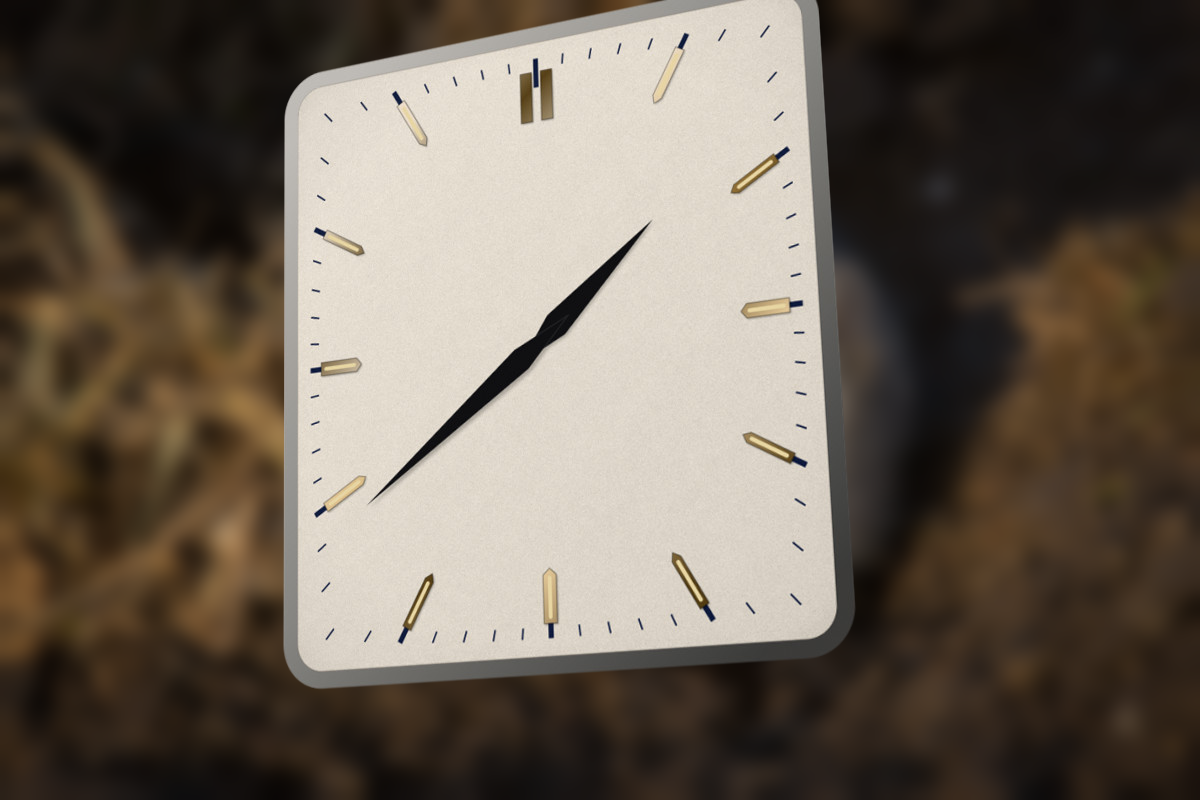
1,39
